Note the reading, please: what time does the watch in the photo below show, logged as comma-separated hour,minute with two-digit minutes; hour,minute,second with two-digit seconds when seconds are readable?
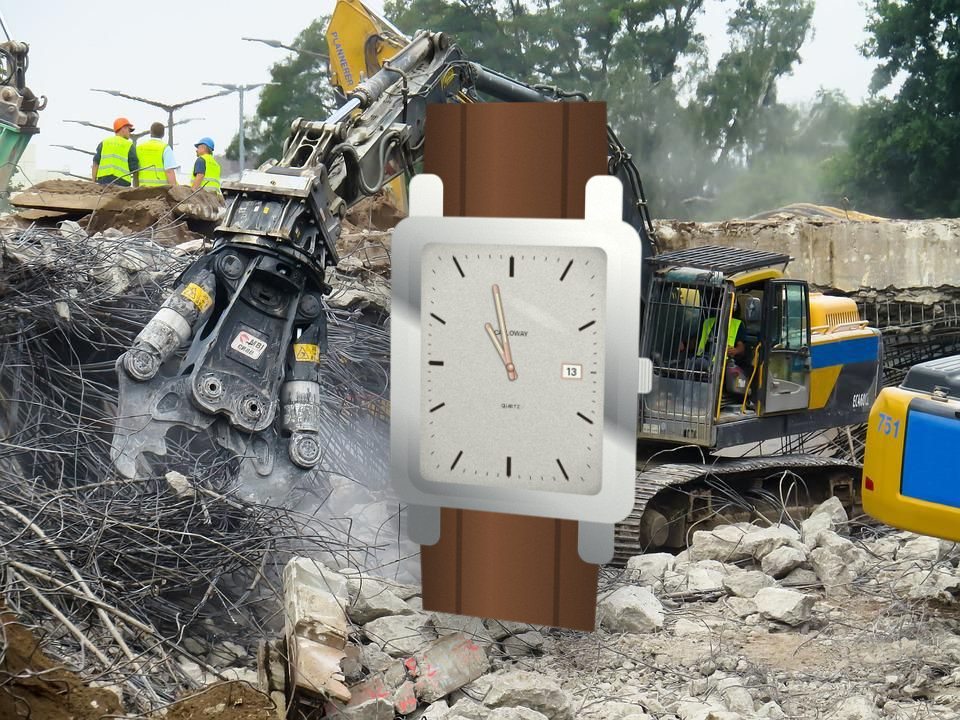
10,58
